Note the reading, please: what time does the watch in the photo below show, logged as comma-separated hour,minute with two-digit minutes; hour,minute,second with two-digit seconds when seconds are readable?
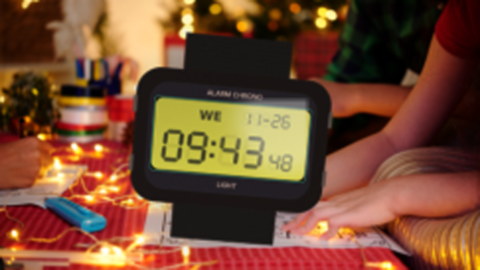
9,43,48
